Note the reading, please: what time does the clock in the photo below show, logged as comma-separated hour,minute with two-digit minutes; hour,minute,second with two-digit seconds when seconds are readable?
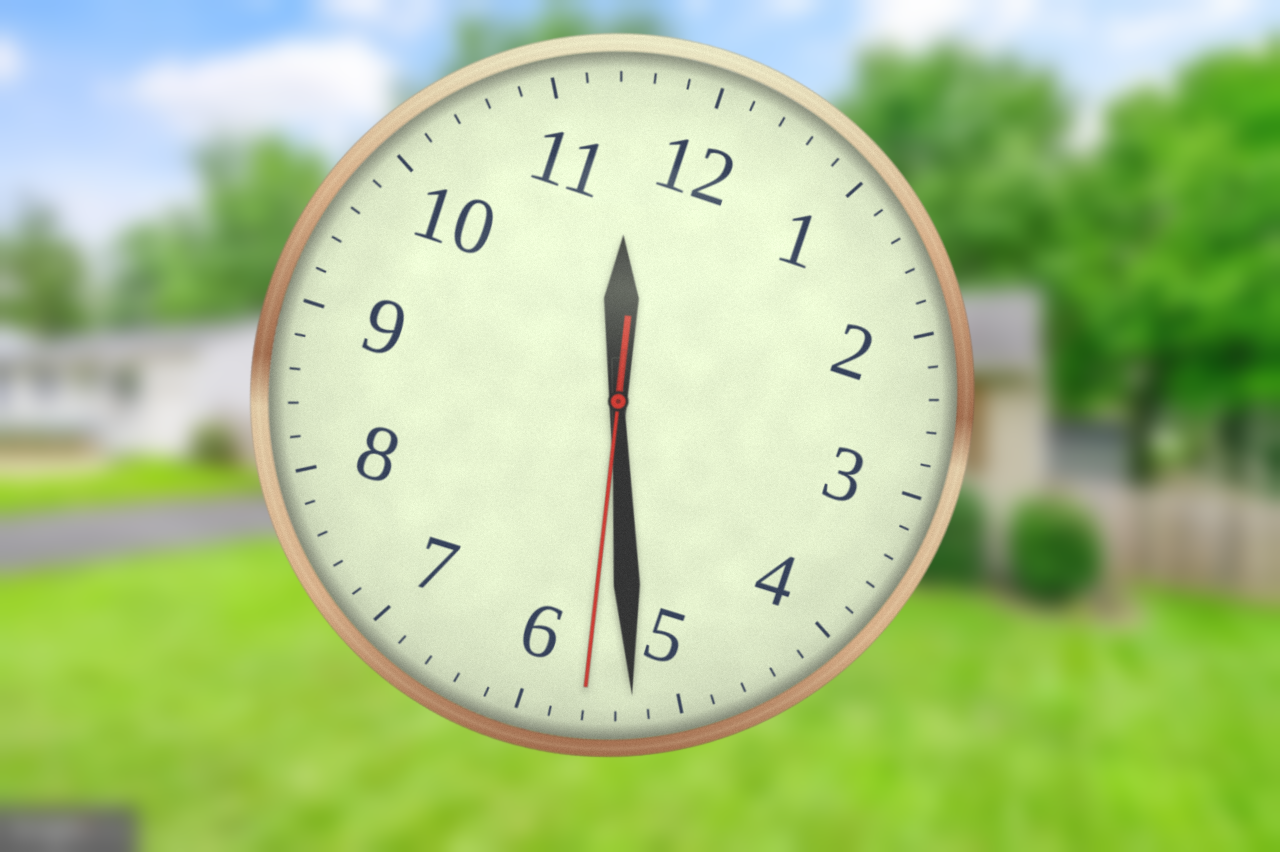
11,26,28
